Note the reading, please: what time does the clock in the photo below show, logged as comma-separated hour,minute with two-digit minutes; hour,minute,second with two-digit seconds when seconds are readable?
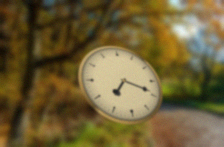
7,19
